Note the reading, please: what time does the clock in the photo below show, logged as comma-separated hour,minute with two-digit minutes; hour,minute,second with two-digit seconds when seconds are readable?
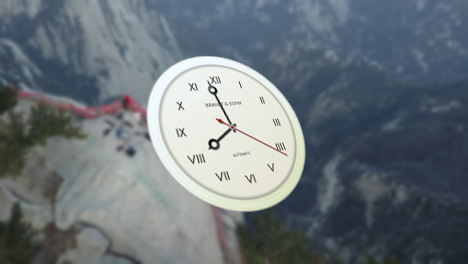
7,58,21
